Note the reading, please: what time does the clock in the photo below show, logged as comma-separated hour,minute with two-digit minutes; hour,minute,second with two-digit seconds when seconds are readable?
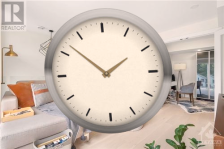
1,52
